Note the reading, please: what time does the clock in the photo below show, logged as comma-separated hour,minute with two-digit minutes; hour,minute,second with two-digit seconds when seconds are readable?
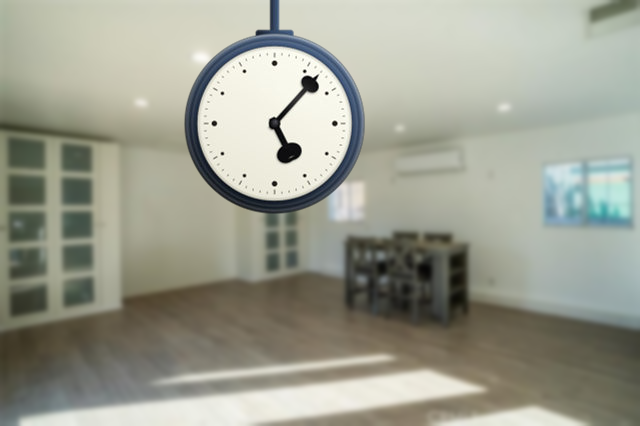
5,07
